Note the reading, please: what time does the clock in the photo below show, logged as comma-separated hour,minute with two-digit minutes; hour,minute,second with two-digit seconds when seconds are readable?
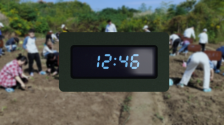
12,46
